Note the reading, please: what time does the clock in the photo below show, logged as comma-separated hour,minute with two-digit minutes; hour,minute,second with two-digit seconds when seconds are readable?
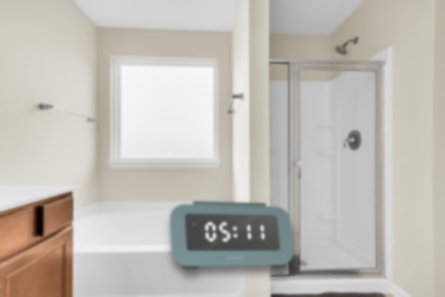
5,11
